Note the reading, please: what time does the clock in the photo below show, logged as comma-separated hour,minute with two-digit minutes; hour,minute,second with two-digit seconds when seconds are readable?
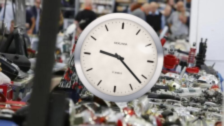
9,22
